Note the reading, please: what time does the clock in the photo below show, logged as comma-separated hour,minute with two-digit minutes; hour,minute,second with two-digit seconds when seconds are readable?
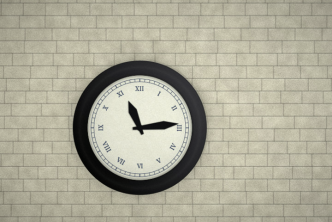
11,14
